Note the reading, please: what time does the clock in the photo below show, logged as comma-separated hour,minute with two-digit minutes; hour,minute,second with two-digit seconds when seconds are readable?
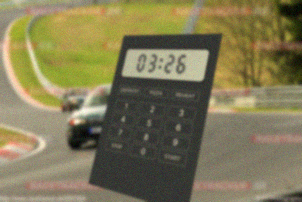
3,26
